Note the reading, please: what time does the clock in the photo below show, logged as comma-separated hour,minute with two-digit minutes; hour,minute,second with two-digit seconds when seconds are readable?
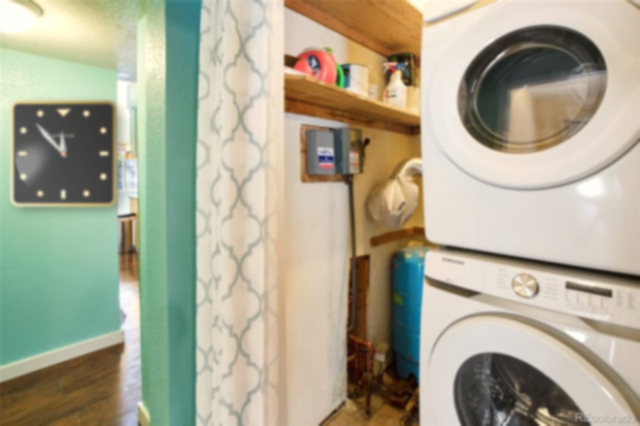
11,53
